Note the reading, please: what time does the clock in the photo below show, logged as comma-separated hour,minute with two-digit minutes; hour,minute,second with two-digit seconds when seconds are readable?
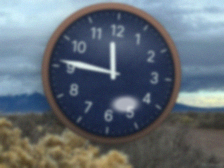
11,46
